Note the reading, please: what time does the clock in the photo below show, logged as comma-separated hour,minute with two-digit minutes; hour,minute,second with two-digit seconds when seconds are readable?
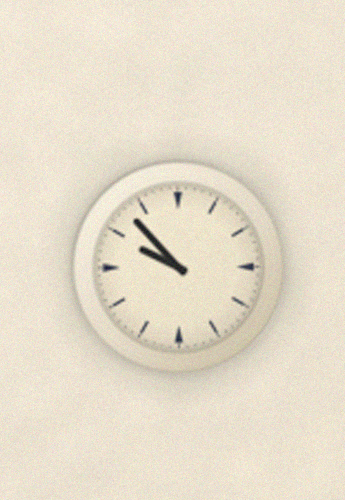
9,53
